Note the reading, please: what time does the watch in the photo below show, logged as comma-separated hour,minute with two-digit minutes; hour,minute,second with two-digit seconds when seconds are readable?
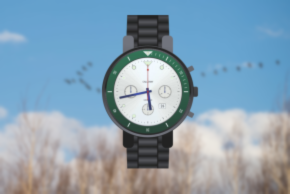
5,43
